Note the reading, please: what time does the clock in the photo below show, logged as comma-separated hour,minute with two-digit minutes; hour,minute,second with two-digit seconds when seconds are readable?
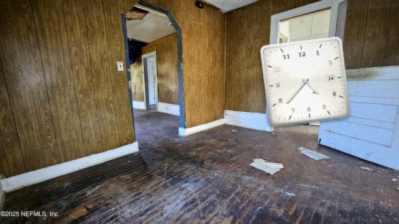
4,38
